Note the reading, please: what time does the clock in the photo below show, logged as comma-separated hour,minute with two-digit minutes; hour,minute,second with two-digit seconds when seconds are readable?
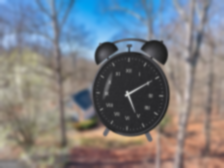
5,10
